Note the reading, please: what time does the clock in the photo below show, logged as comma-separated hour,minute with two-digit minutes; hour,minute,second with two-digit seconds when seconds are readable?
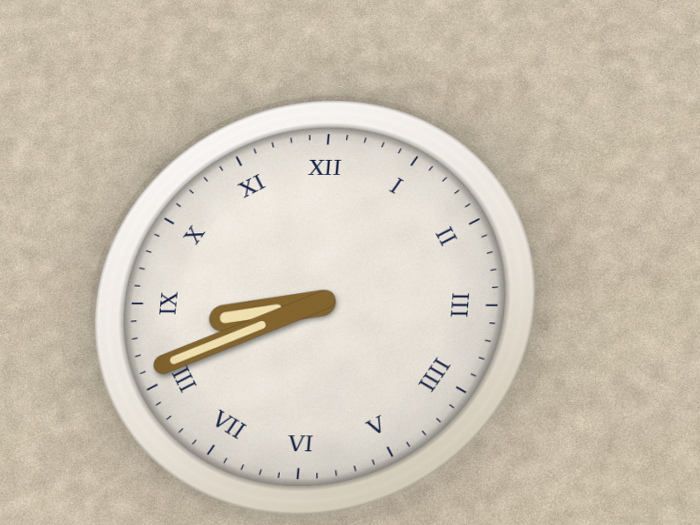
8,41
